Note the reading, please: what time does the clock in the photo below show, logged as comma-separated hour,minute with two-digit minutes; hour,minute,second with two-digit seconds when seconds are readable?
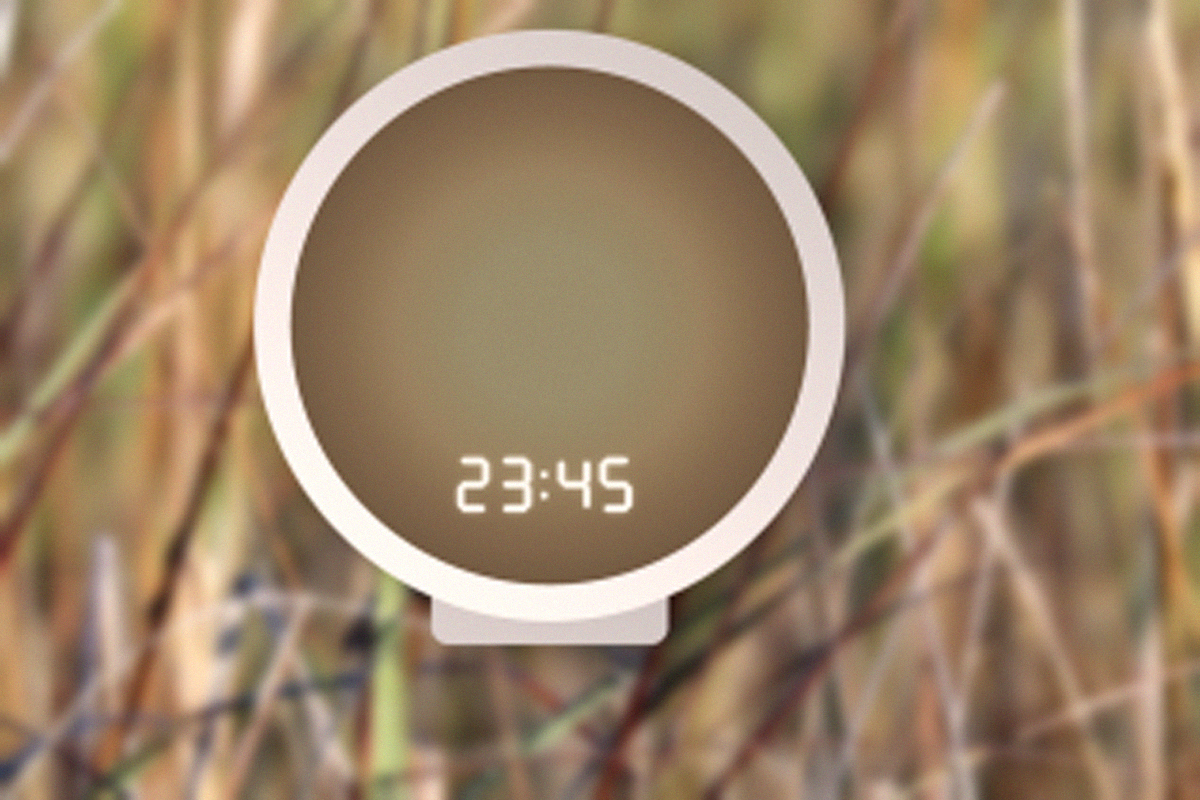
23,45
